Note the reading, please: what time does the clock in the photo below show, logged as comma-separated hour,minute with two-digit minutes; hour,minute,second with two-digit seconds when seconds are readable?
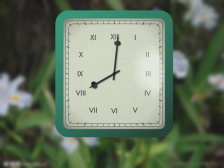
8,01
